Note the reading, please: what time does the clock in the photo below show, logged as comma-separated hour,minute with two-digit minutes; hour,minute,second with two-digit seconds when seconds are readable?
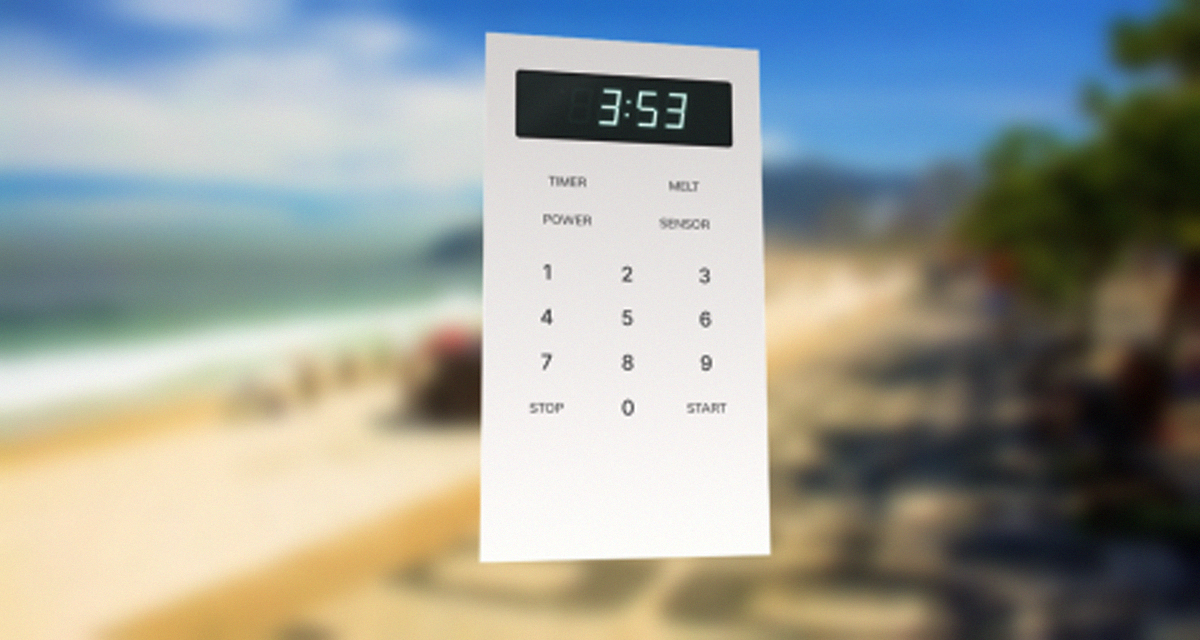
3,53
